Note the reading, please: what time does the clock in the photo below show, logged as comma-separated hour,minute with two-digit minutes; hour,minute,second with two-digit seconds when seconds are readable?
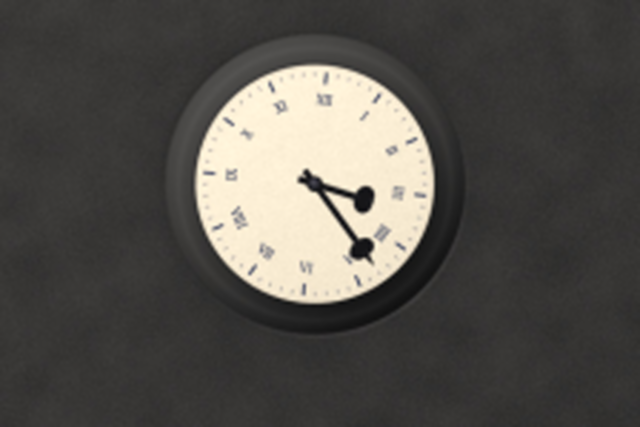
3,23
